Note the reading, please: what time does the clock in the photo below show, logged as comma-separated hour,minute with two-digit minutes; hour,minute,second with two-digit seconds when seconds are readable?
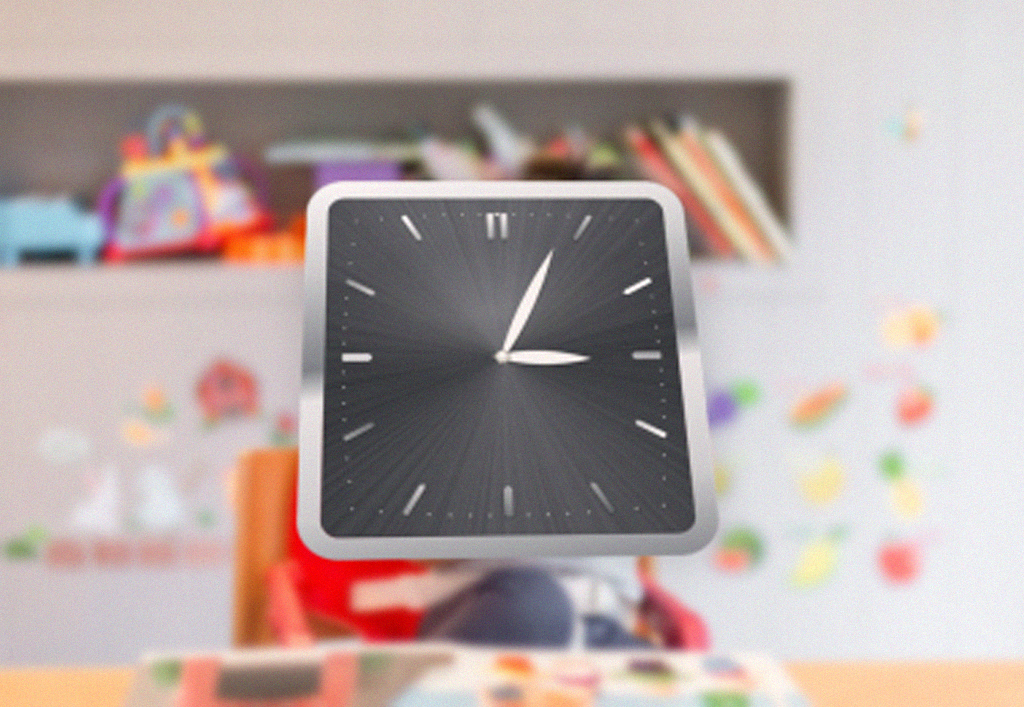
3,04
